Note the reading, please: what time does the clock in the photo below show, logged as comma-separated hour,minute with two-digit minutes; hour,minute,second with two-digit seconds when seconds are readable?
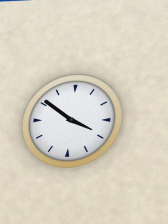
3,51
